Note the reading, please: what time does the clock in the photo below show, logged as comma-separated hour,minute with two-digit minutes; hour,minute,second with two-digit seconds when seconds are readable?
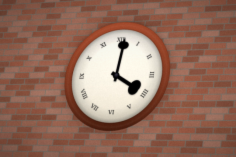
4,01
